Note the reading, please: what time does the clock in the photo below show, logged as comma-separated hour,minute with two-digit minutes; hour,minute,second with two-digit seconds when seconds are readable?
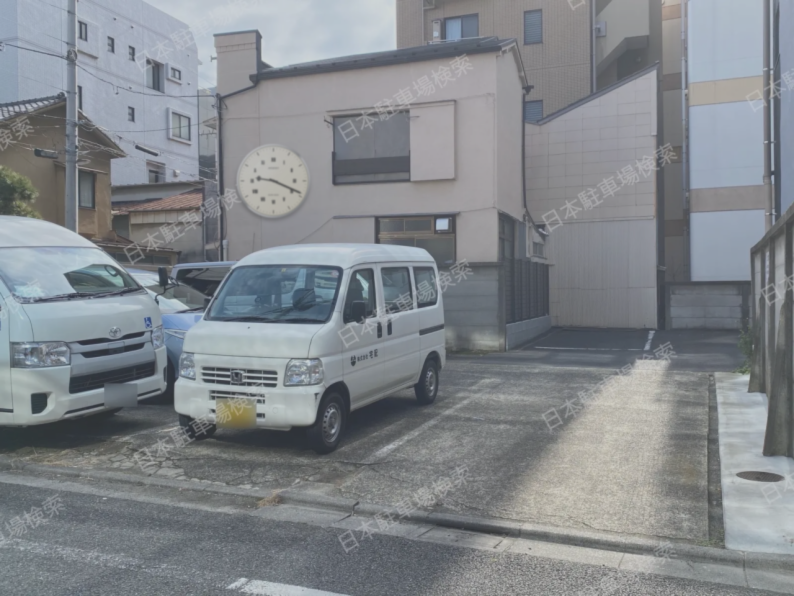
9,19
